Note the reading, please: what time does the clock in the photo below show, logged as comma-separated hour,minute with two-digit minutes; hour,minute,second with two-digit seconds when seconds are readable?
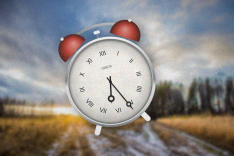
6,26
